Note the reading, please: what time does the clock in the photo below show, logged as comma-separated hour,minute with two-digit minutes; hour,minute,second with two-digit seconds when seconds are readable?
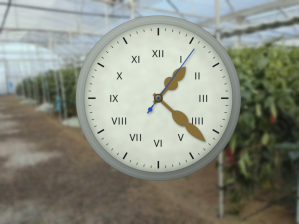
1,22,06
